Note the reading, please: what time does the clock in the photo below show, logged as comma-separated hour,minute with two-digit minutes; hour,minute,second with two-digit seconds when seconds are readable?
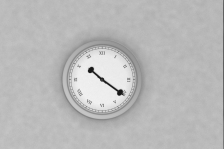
10,21
